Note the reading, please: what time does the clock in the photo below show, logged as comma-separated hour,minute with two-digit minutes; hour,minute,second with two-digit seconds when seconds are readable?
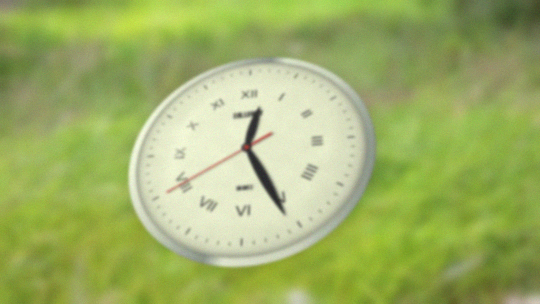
12,25,40
